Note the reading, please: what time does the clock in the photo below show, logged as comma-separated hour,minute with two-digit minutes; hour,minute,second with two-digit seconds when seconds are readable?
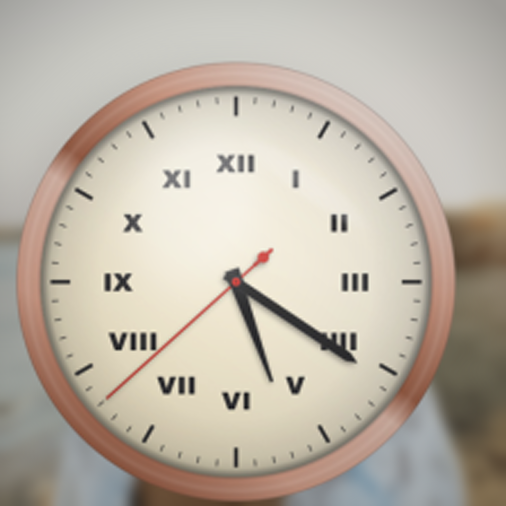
5,20,38
